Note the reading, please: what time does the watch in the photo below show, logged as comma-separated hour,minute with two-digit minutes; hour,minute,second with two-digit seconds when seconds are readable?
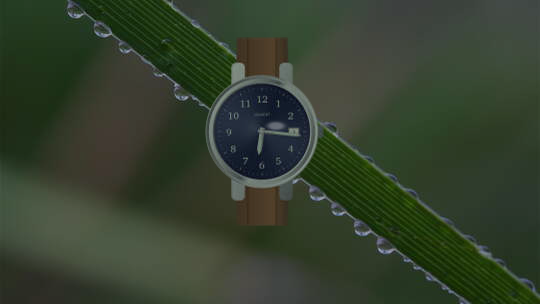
6,16
